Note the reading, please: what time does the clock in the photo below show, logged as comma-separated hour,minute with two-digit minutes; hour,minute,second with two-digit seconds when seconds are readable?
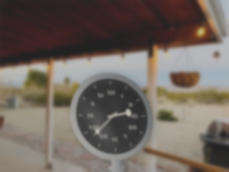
2,38
